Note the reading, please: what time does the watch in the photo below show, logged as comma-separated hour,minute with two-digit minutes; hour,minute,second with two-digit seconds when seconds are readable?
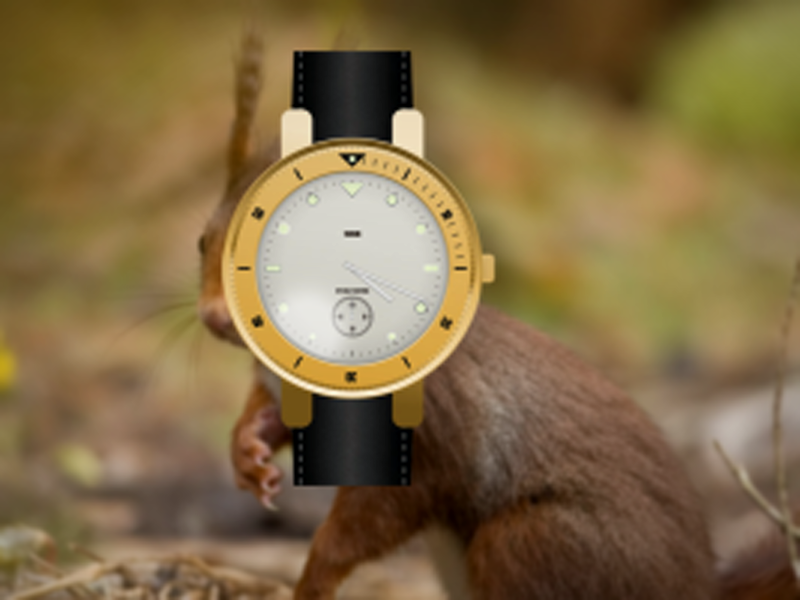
4,19
